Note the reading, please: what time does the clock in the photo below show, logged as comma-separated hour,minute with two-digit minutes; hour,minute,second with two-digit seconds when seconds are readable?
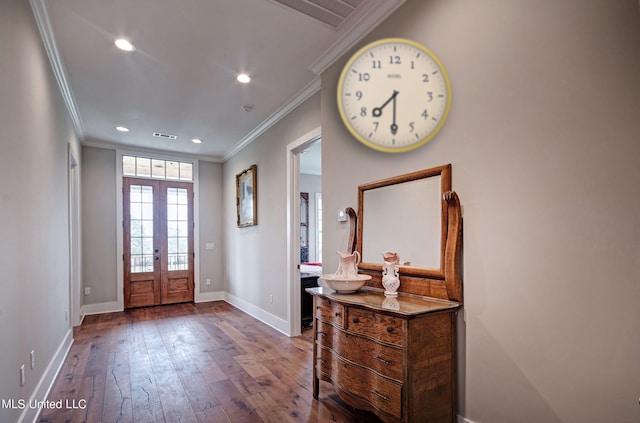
7,30
